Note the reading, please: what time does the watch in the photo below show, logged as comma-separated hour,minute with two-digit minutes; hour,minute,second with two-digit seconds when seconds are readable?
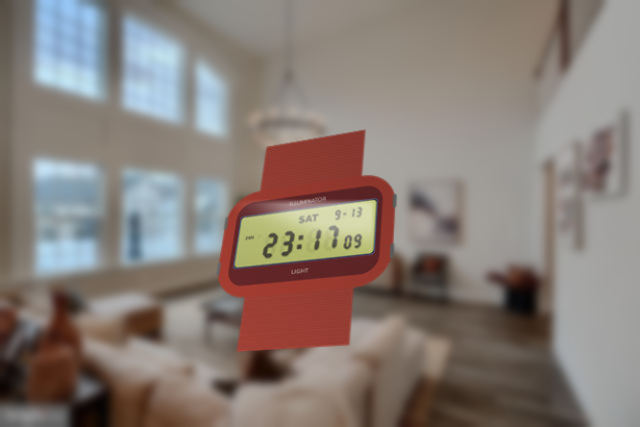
23,17,09
